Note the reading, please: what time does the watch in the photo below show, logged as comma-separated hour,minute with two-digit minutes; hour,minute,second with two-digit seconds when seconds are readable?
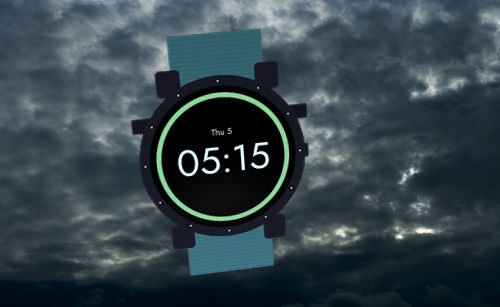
5,15
